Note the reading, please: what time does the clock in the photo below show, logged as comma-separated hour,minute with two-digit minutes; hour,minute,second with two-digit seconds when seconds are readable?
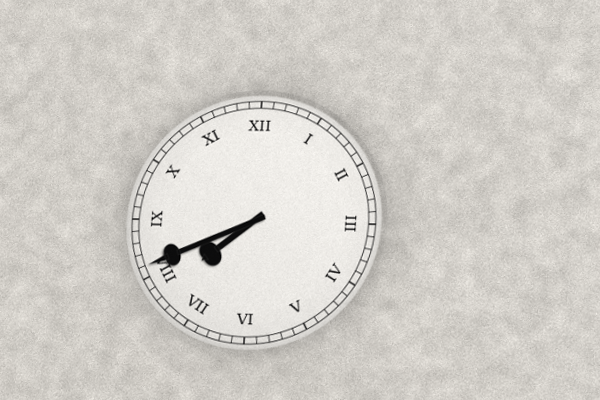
7,41
